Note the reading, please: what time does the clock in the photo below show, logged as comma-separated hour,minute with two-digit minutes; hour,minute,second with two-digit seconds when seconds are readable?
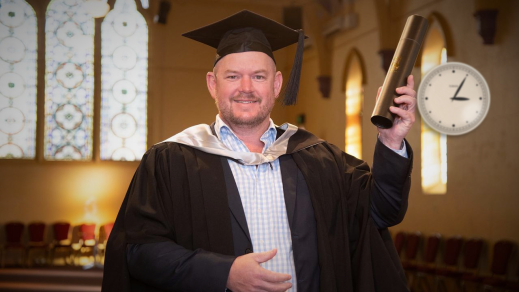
3,05
